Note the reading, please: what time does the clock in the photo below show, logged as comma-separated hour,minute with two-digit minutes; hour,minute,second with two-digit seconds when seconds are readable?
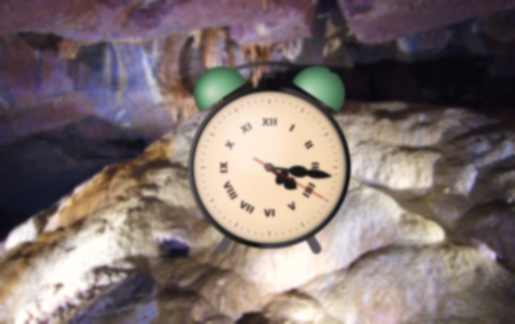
4,16,20
